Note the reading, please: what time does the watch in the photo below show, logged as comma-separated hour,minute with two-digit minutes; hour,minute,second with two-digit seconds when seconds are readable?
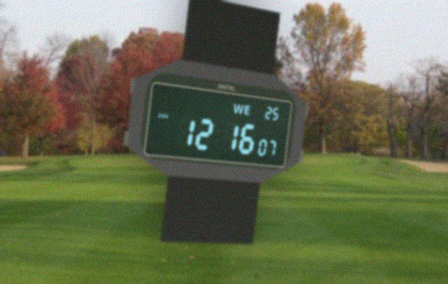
12,16,07
